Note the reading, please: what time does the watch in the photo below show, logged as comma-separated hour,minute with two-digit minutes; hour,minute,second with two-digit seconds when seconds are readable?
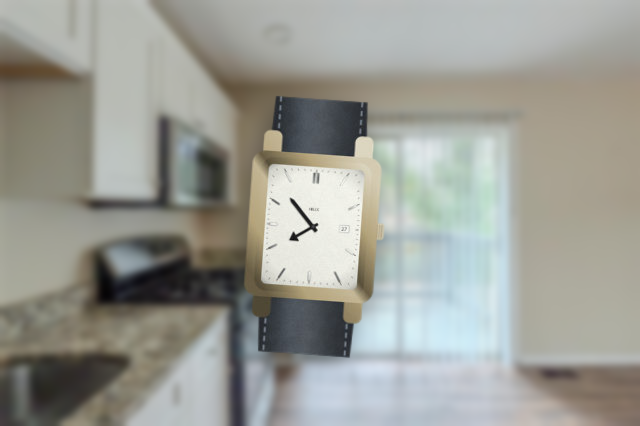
7,53
